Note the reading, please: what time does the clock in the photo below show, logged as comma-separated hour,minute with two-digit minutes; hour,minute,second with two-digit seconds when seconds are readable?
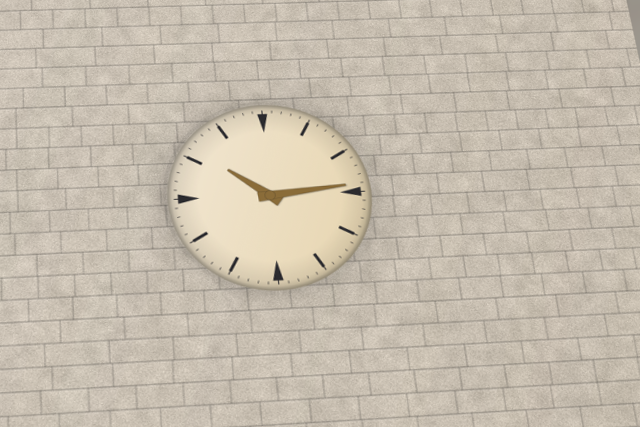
10,14
